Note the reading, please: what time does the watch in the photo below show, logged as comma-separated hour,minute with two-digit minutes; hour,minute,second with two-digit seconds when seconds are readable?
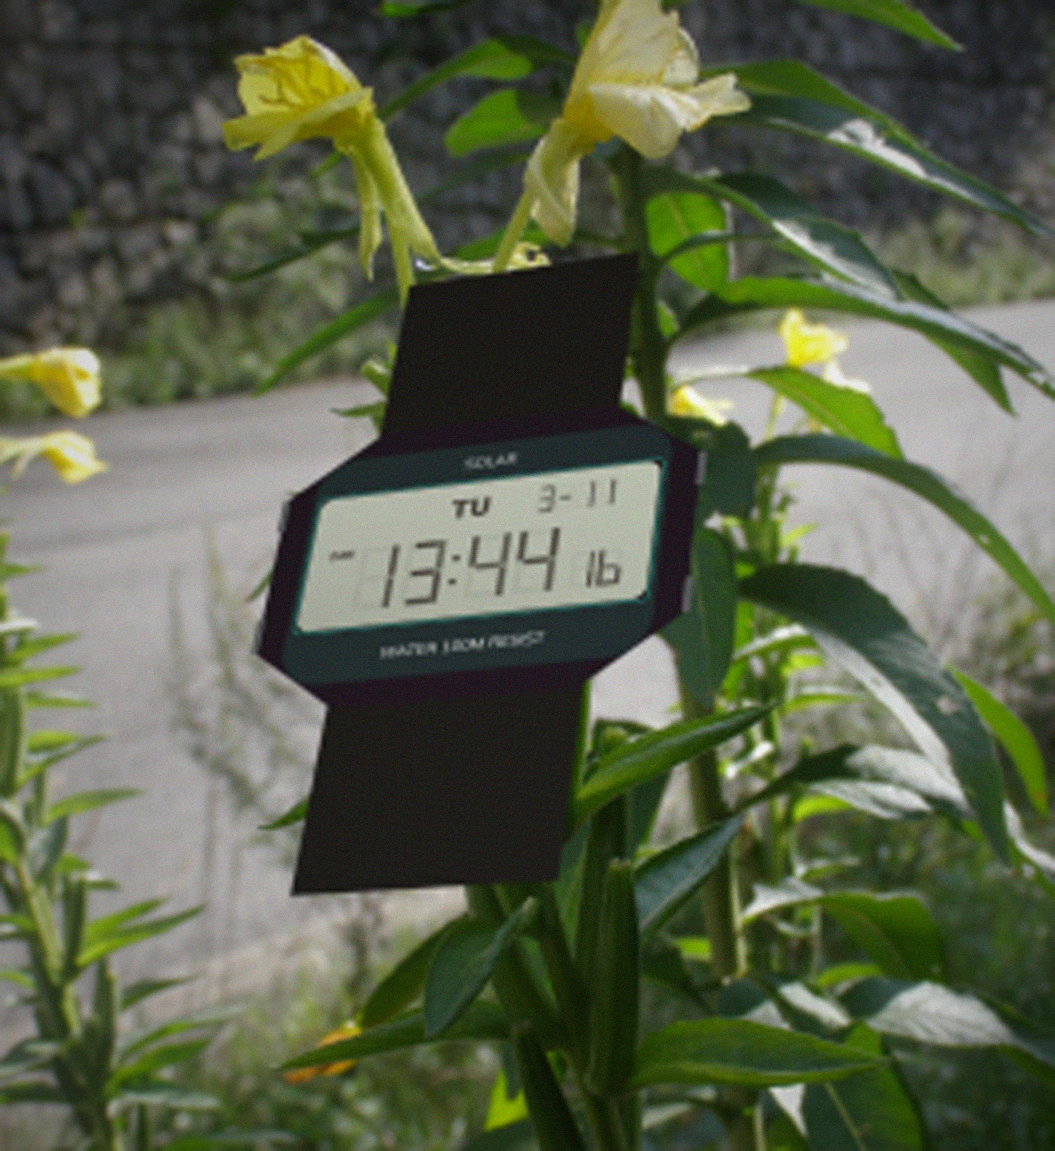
13,44,16
